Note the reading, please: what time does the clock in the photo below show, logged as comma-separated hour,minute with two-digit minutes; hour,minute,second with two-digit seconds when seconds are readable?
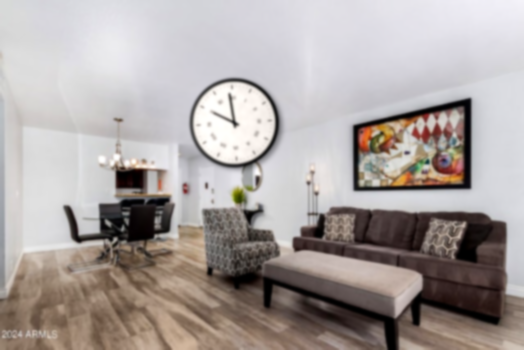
9,59
